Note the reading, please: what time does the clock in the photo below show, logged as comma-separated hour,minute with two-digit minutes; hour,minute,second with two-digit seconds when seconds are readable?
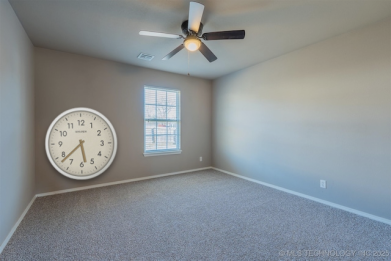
5,38
